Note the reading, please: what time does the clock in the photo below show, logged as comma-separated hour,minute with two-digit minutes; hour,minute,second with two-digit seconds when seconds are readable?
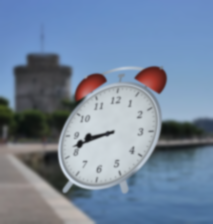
8,42
